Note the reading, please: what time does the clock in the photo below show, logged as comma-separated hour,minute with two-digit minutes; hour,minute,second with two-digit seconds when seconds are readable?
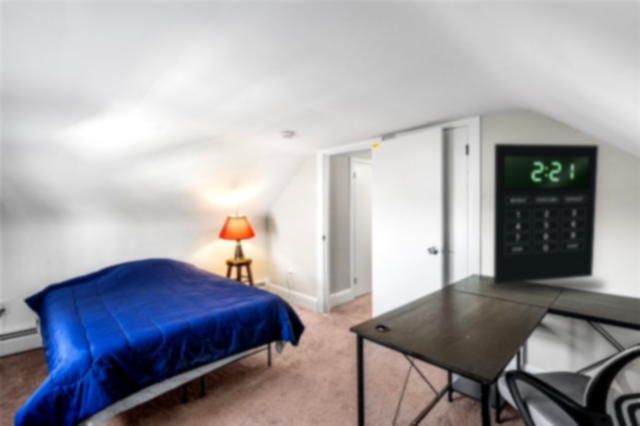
2,21
